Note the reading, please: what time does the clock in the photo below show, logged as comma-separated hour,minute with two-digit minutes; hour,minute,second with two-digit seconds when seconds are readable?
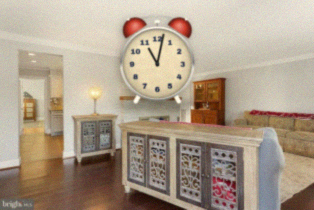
11,02
